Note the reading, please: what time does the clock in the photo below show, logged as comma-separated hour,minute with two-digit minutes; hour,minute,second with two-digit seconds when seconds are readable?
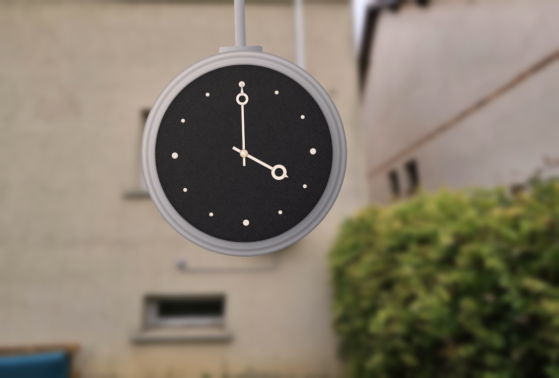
4,00
